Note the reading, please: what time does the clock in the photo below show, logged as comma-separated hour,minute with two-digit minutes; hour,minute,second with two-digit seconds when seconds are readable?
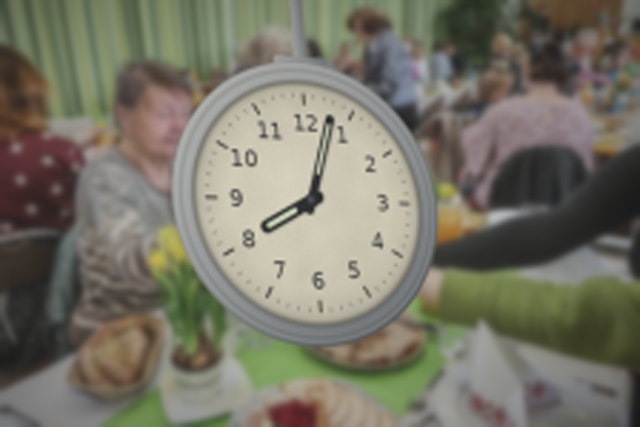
8,03
